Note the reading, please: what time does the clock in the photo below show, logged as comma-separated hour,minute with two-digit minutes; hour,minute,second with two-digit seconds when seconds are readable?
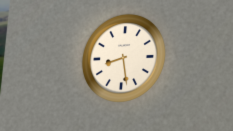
8,28
